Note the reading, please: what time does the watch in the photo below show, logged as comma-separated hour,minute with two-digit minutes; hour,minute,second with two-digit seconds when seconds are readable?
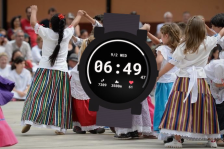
6,49
